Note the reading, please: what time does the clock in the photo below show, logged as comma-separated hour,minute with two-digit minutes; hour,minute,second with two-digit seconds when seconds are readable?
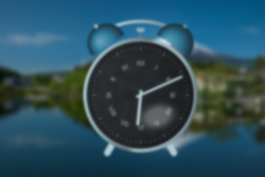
6,11
